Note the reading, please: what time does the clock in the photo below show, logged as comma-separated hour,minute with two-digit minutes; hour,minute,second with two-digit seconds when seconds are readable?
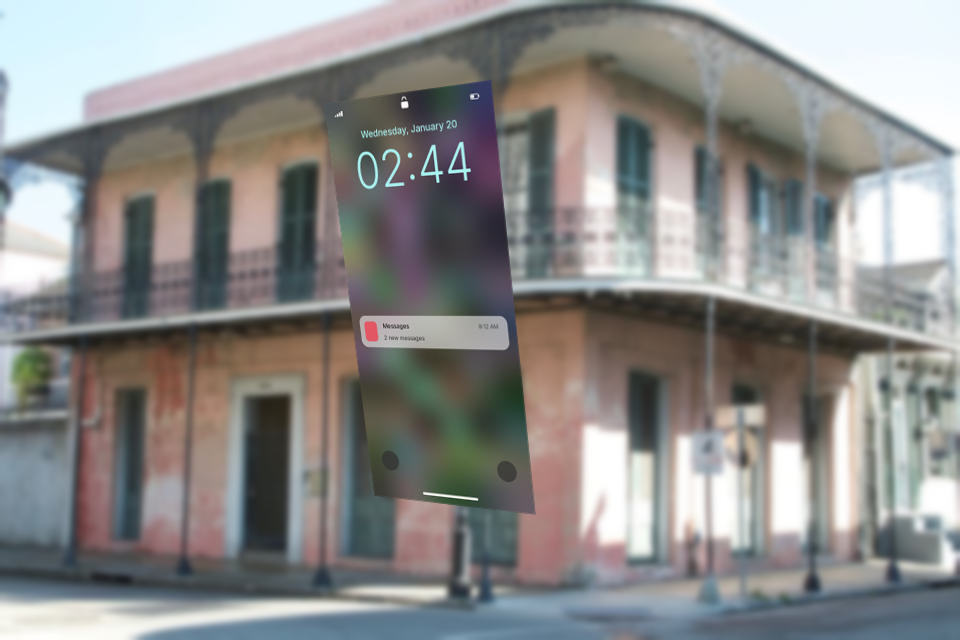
2,44
